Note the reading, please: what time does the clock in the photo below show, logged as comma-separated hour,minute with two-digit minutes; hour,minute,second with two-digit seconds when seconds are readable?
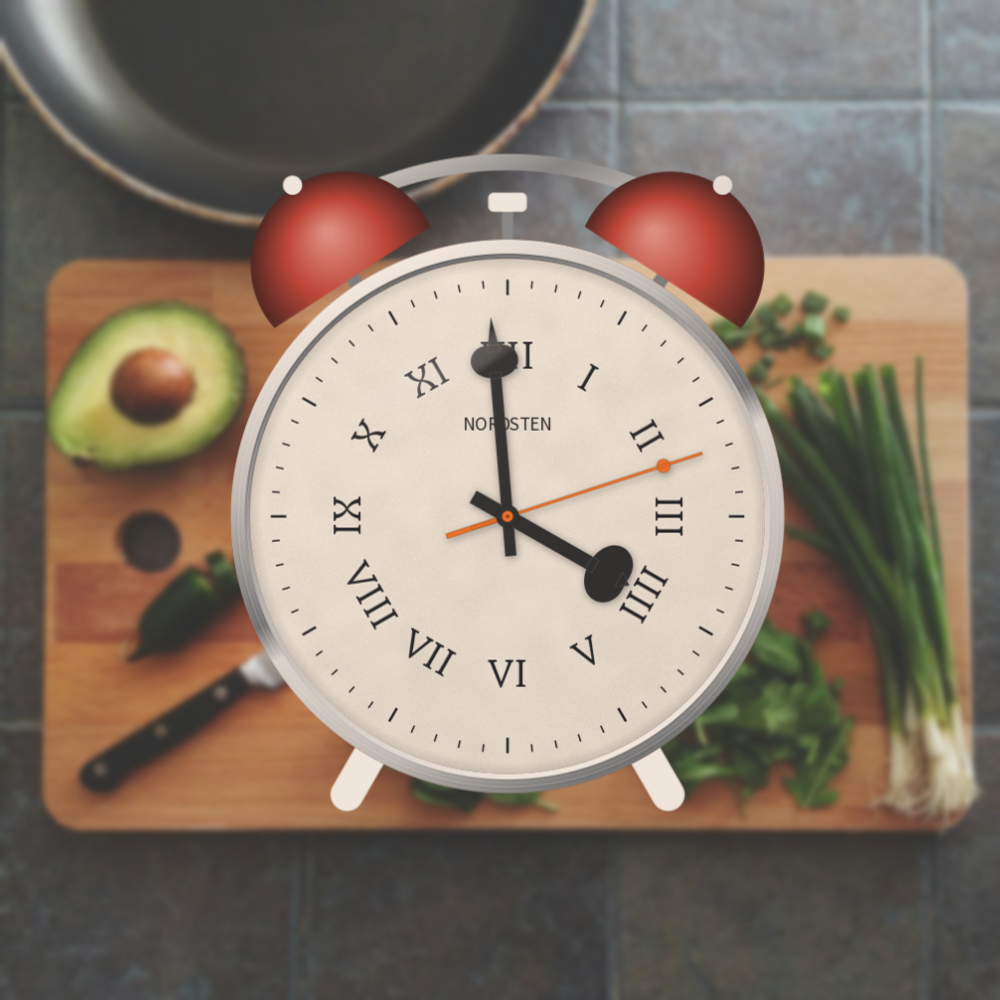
3,59,12
